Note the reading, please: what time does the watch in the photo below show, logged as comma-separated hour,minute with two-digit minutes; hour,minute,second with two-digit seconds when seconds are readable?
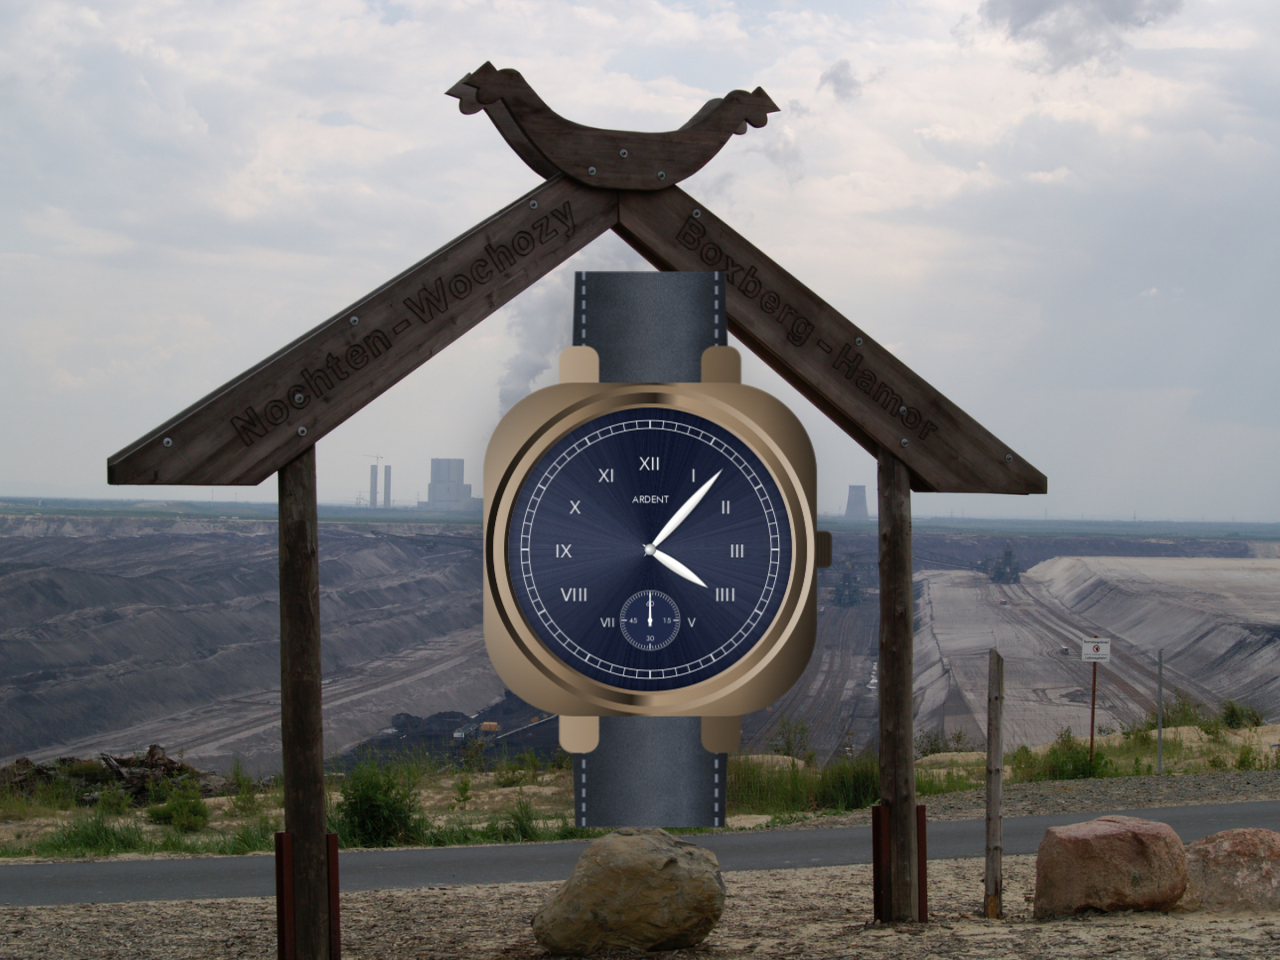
4,07
